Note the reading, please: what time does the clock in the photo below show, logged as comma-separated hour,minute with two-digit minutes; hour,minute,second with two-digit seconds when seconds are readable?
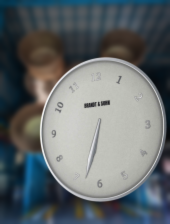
6,33
